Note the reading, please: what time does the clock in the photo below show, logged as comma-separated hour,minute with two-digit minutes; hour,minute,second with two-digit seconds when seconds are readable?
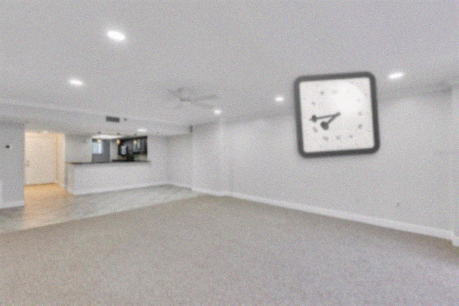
7,44
